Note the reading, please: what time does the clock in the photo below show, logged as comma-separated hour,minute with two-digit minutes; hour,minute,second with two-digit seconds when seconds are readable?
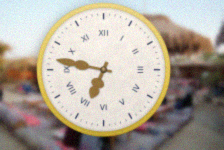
6,47
